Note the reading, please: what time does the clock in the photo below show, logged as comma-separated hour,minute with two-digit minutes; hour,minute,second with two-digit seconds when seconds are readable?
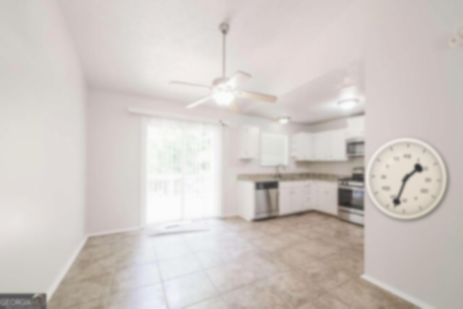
1,33
